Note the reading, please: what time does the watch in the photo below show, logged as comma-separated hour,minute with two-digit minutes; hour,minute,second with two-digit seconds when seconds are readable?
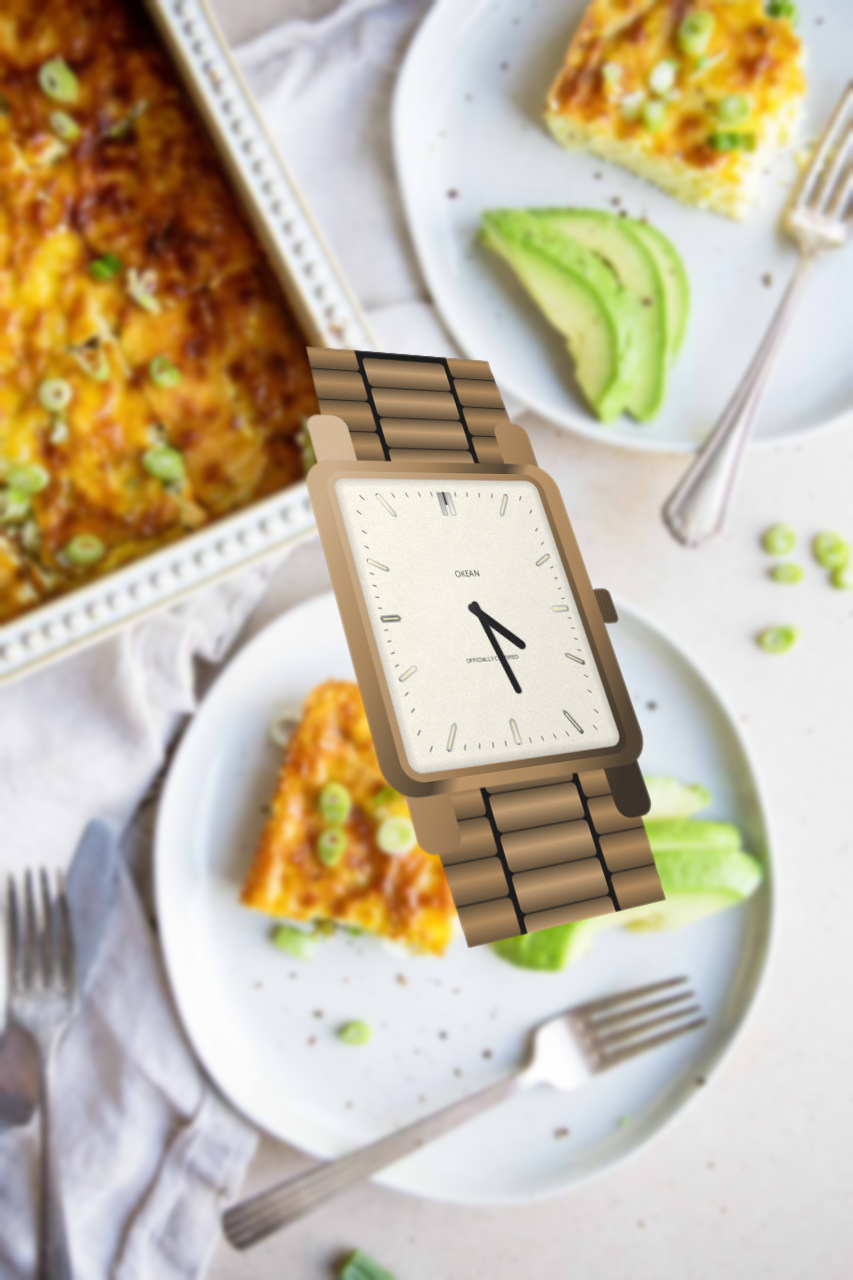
4,28
